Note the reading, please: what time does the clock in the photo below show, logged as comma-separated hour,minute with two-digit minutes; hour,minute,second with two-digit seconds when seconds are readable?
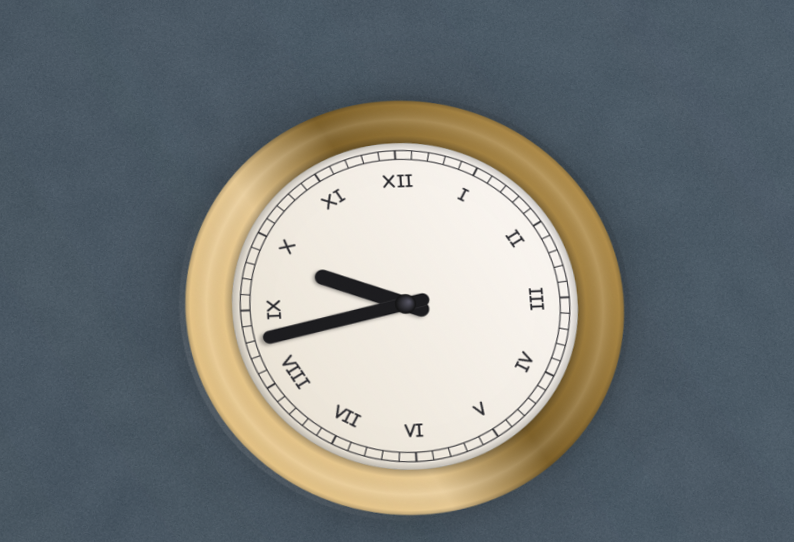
9,43
